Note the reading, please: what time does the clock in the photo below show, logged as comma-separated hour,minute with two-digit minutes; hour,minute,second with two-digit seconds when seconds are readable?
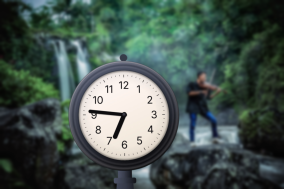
6,46
